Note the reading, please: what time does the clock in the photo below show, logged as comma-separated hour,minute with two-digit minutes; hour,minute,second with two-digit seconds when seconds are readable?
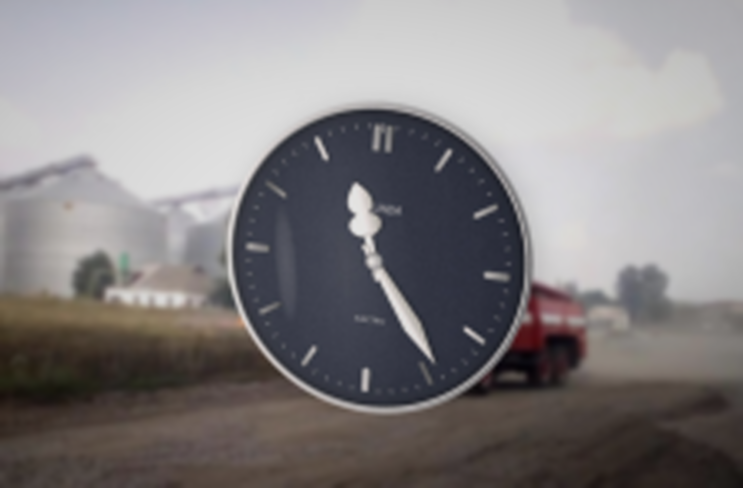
11,24
